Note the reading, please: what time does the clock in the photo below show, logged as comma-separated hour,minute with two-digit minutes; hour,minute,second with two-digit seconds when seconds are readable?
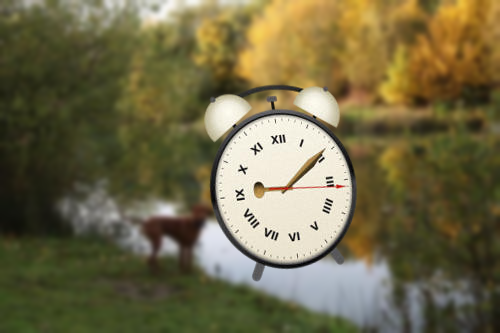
9,09,16
